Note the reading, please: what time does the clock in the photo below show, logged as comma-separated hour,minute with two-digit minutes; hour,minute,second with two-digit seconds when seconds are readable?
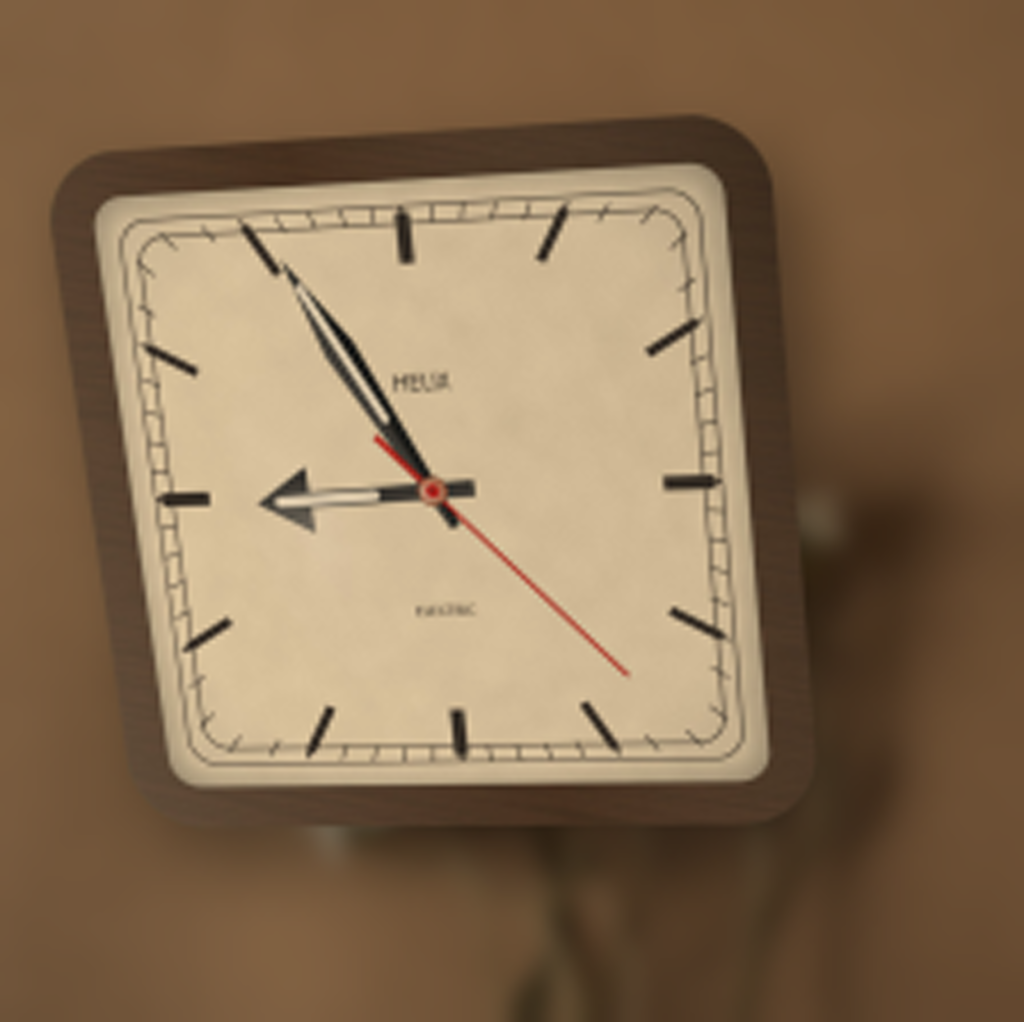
8,55,23
